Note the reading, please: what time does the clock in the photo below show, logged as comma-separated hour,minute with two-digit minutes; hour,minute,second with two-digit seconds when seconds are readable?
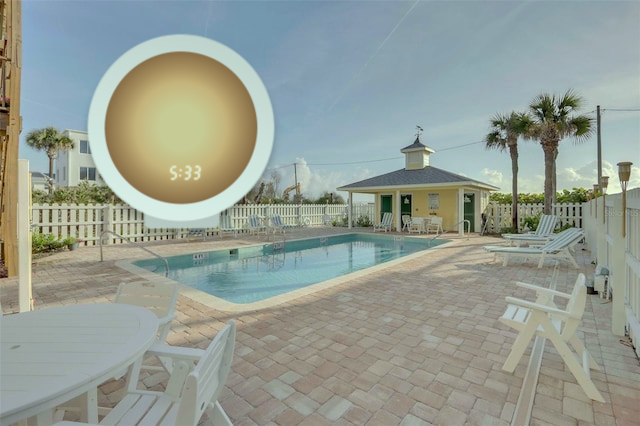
5,33
